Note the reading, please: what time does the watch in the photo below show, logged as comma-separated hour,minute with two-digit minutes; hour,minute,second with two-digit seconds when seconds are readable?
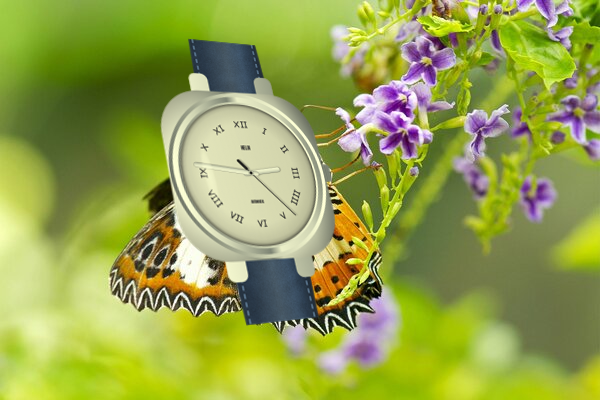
2,46,23
